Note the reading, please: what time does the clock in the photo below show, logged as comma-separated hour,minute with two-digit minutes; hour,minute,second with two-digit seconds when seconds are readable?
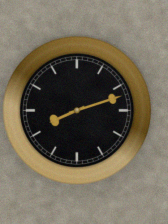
8,12
